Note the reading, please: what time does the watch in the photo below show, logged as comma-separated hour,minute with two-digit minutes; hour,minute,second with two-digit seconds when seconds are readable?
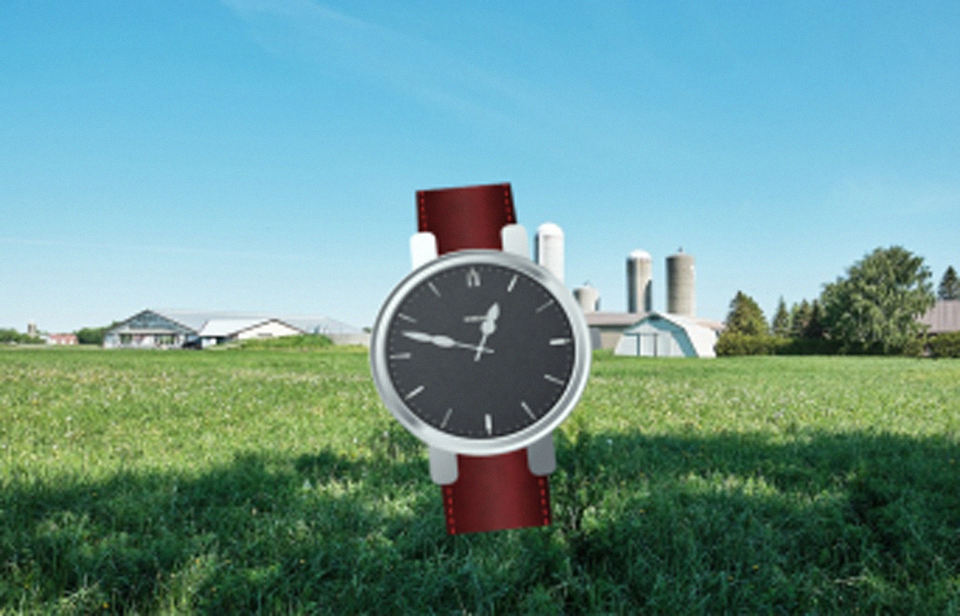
12,48
